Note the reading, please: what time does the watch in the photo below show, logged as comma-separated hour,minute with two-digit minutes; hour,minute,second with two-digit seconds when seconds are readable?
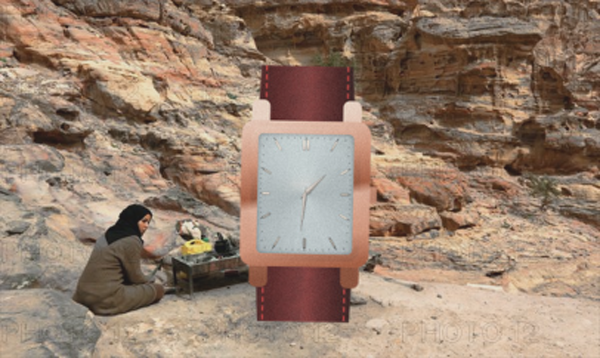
1,31
